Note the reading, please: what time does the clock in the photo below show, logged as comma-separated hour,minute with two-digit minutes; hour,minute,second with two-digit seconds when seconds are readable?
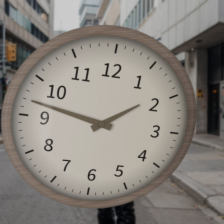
1,47
